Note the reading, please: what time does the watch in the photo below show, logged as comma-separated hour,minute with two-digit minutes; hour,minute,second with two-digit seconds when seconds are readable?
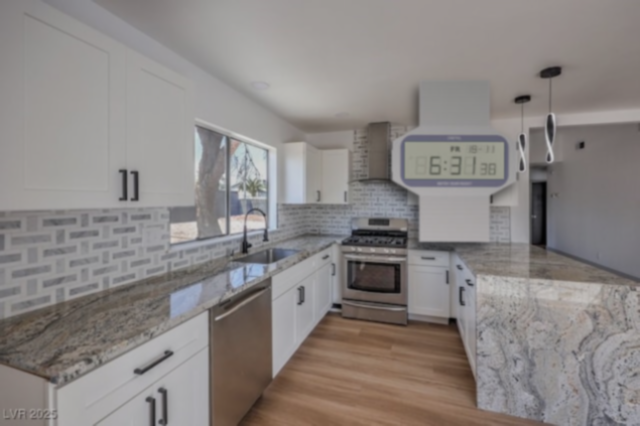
6,31,38
